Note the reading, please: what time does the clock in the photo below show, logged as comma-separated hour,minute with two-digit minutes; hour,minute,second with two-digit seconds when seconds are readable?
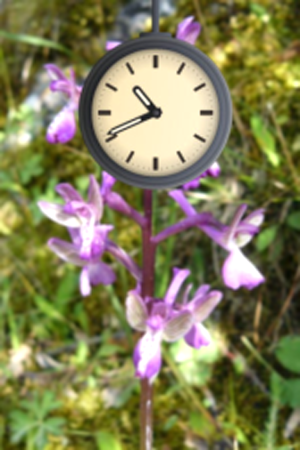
10,41
